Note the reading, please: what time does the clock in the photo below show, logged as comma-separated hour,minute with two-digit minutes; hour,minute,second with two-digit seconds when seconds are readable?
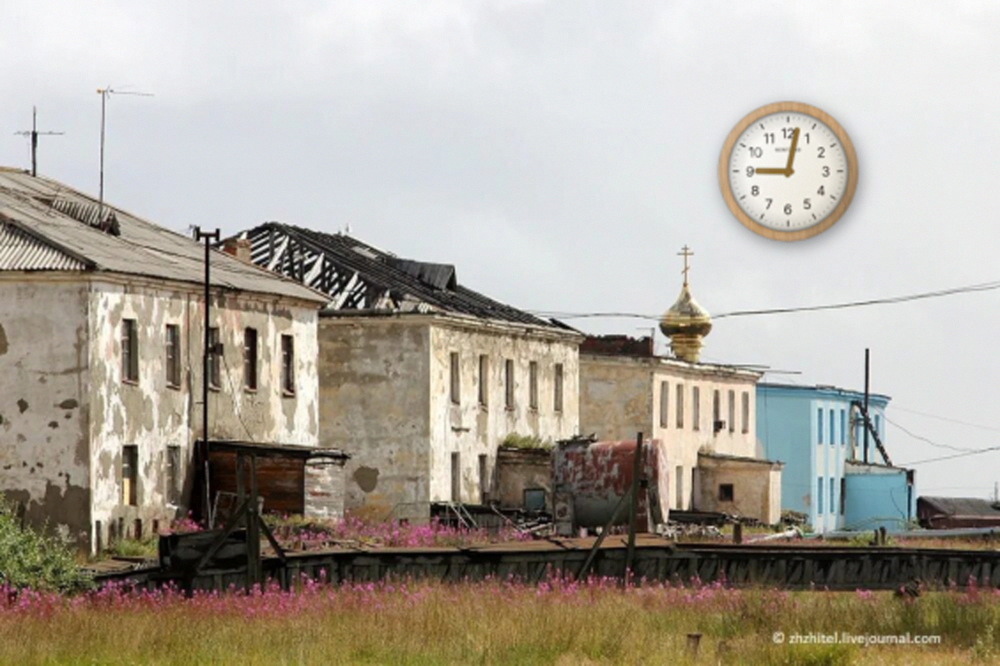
9,02
